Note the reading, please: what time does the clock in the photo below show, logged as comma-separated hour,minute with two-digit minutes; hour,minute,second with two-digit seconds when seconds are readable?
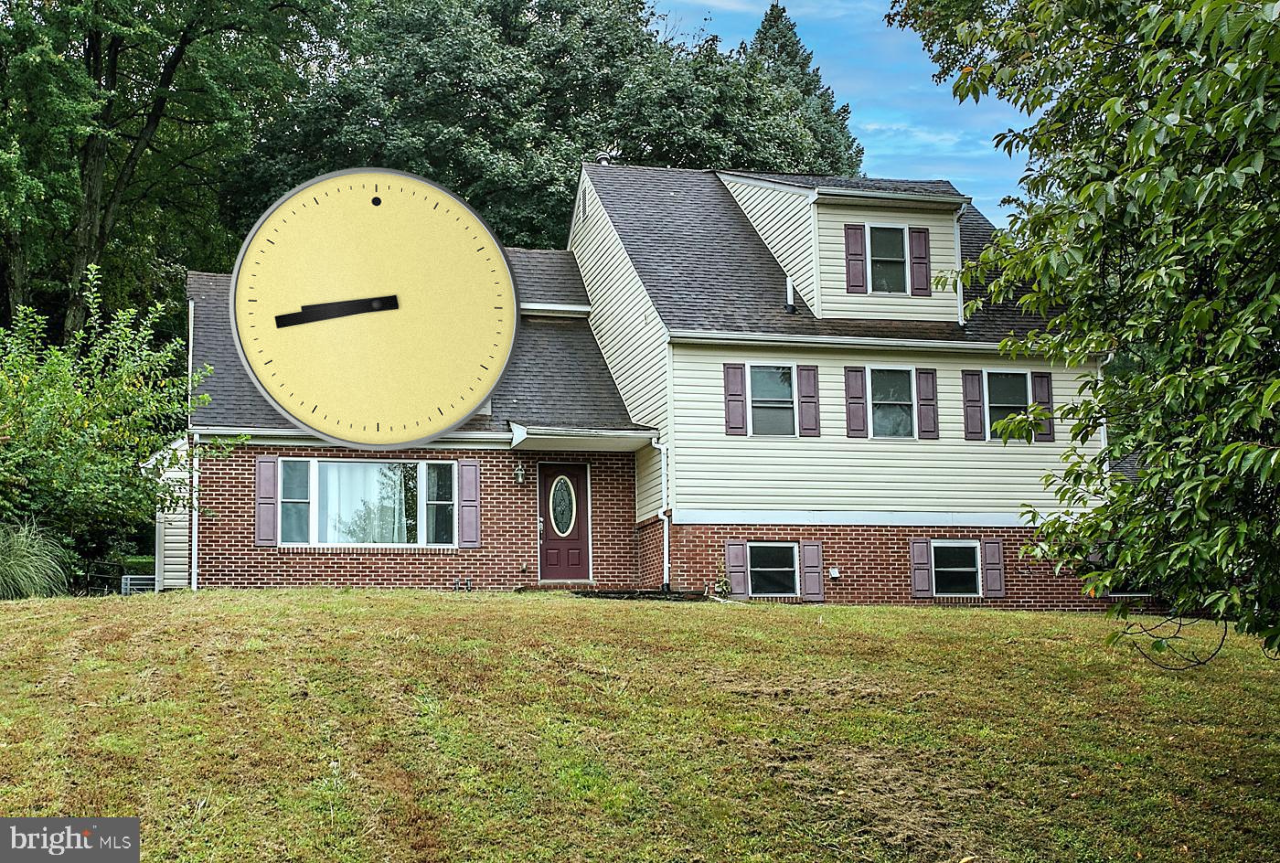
8,43
